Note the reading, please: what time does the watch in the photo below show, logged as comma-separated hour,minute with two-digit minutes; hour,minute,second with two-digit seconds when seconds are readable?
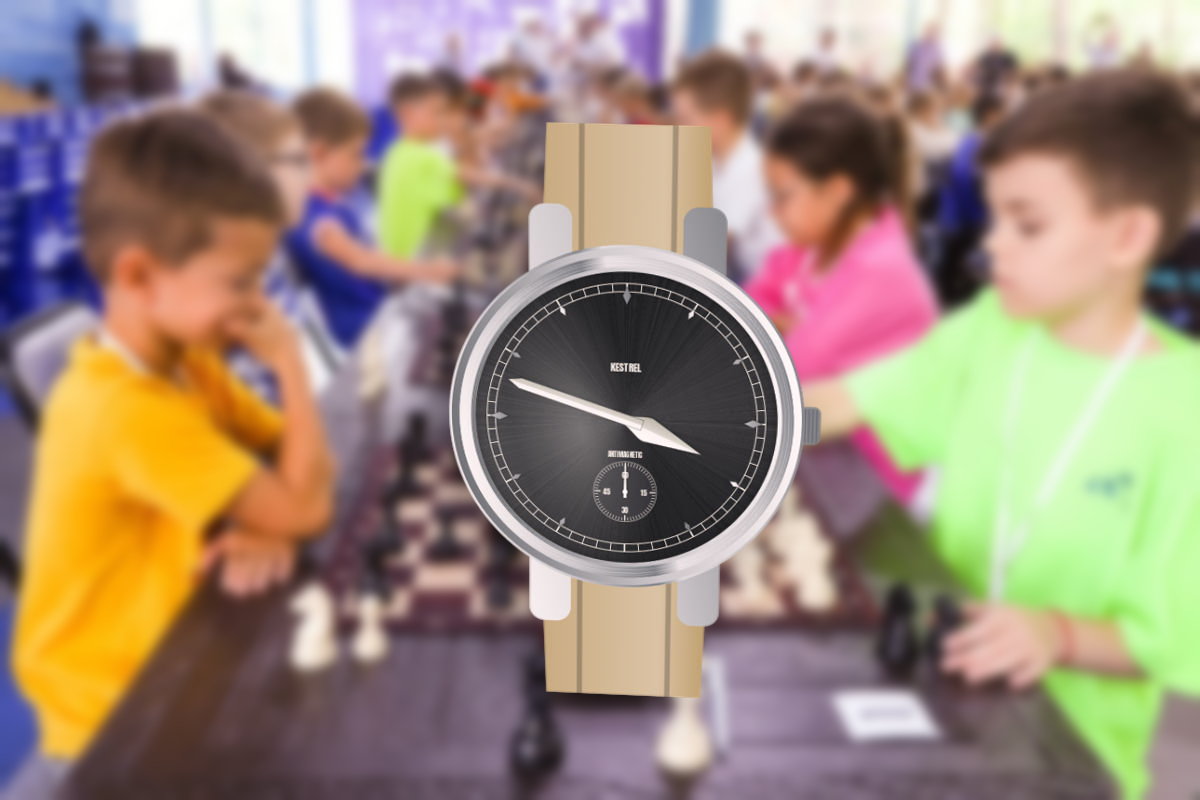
3,48
